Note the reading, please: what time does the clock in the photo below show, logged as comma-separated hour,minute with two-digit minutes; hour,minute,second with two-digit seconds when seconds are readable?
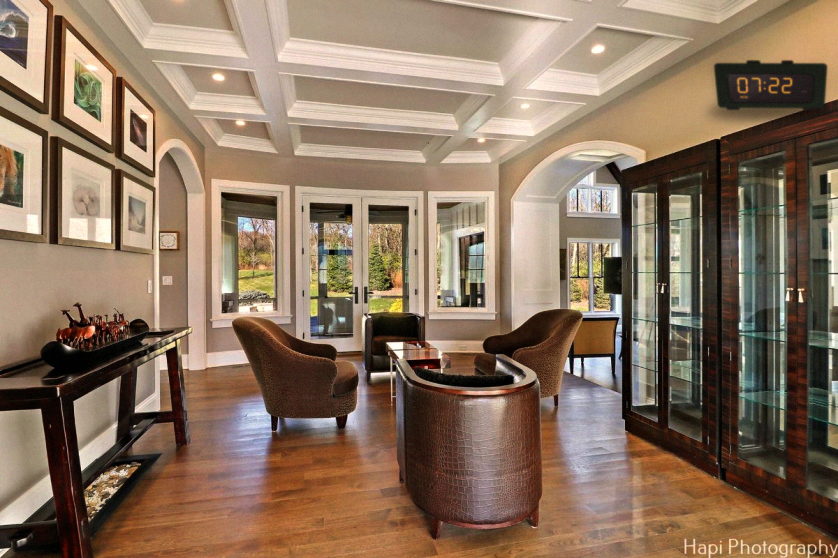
7,22
